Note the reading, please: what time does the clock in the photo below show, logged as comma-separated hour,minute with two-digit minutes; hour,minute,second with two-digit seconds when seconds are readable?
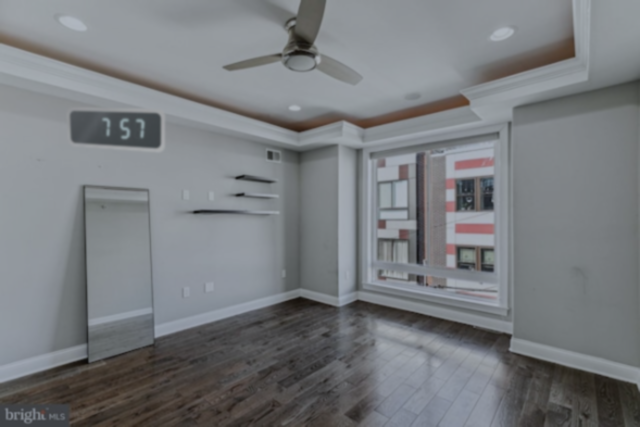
7,57
